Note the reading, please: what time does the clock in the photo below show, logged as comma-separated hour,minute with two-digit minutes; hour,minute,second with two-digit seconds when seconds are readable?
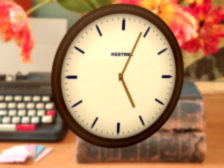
5,04
